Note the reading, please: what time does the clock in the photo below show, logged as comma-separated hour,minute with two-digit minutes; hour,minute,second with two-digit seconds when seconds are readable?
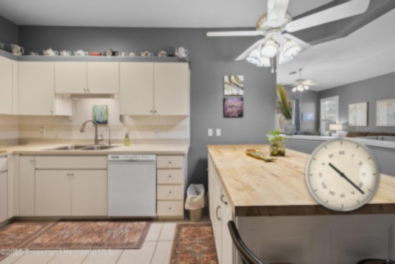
10,22
